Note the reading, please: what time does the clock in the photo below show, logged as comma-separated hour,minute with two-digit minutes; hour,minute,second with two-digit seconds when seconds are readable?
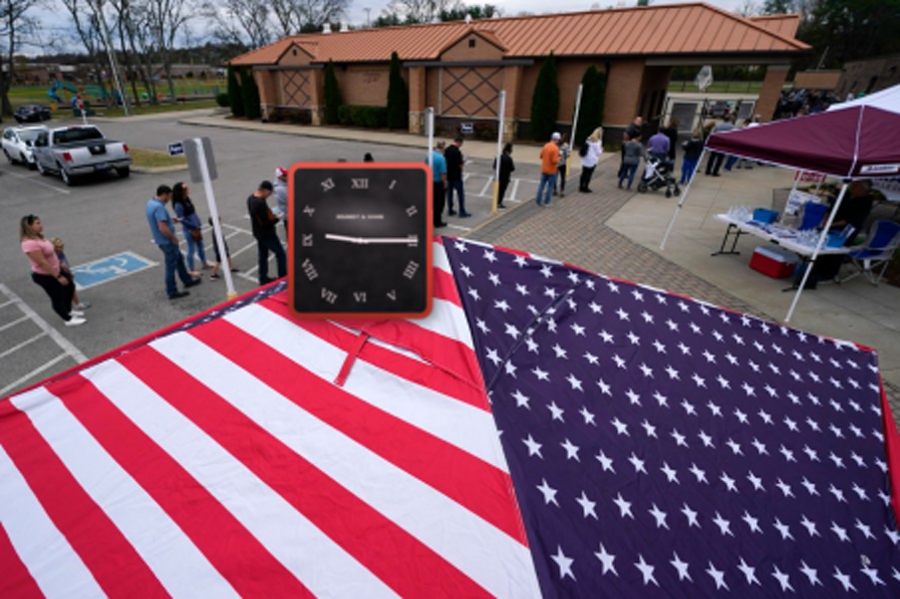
9,15
